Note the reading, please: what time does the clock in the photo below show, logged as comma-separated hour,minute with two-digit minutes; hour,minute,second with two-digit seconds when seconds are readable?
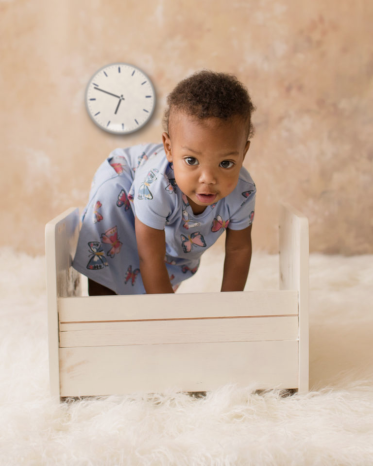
6,49
